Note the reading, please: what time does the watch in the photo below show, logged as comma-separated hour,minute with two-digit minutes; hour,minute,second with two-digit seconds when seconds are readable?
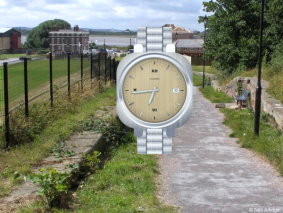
6,44
